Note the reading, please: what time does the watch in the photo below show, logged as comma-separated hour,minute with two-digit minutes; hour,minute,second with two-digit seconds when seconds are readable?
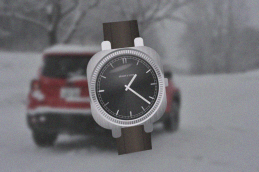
1,22
